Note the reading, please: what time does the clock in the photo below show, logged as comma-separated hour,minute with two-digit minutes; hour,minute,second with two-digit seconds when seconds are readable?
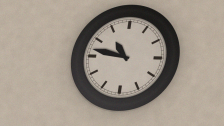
10,47
